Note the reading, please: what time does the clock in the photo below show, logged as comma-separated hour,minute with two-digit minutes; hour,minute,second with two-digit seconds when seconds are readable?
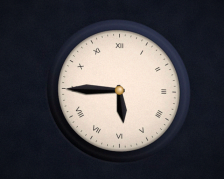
5,45
